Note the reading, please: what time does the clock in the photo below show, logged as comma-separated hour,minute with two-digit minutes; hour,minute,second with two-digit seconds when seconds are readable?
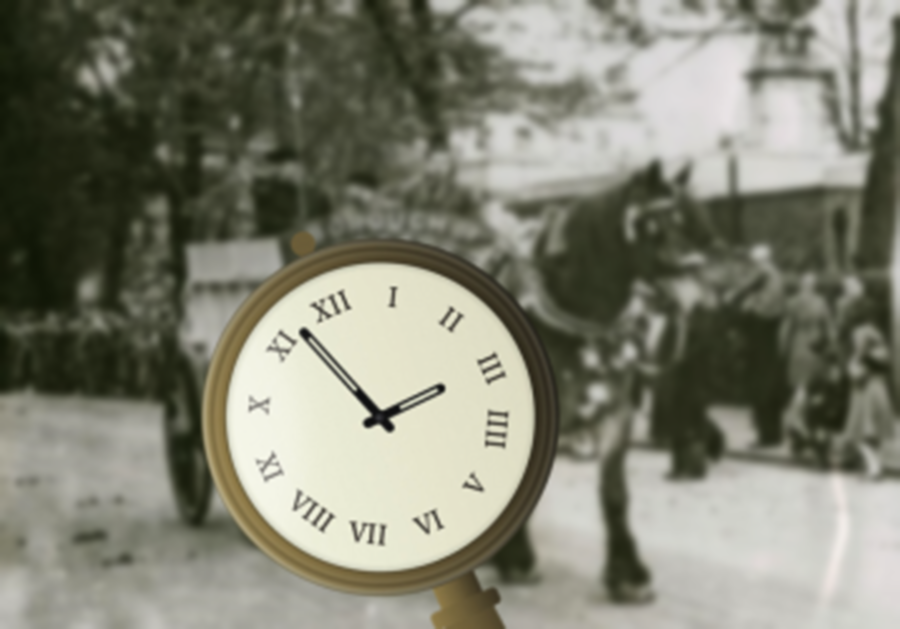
2,57
